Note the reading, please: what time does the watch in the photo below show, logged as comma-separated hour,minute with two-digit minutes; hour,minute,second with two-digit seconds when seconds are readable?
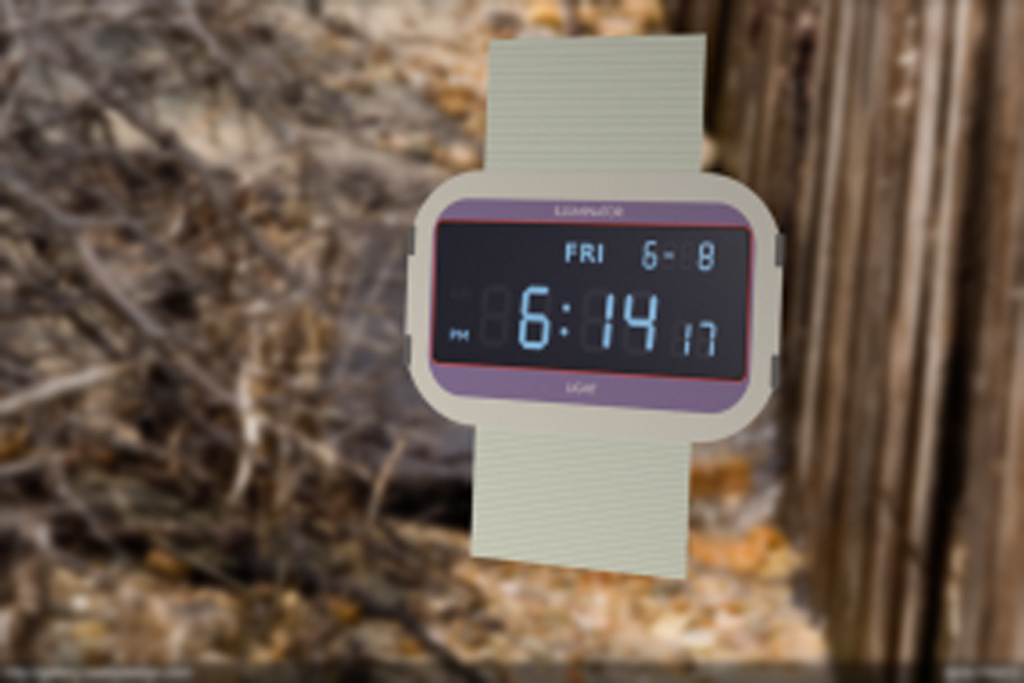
6,14,17
